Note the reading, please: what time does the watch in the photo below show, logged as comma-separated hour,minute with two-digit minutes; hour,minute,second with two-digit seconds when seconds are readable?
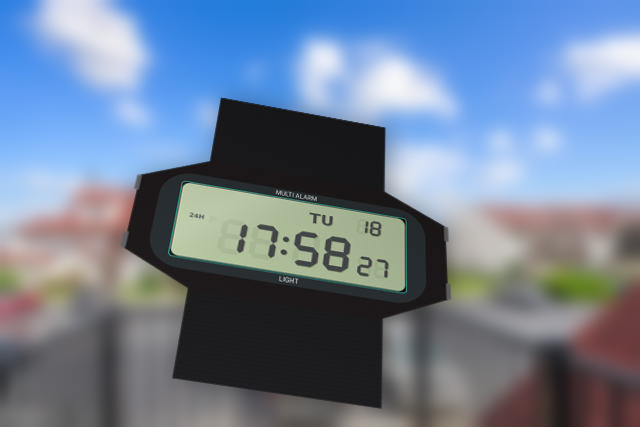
17,58,27
